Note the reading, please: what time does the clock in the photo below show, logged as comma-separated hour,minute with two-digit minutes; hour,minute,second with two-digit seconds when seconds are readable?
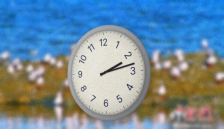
2,13
